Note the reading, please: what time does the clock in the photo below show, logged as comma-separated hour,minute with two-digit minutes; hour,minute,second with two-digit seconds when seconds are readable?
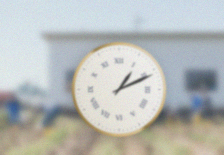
1,11
